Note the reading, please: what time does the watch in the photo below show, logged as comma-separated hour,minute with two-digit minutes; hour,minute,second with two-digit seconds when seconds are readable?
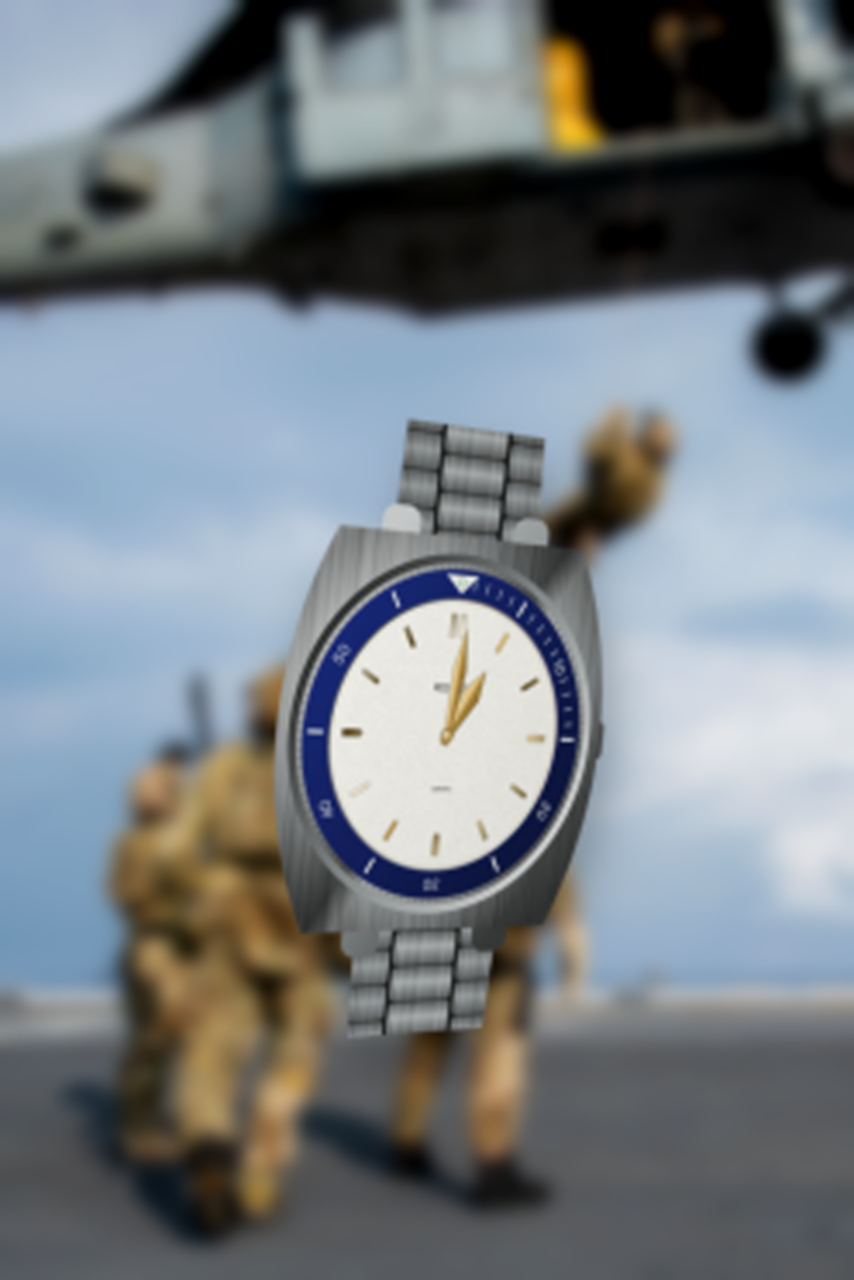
1,01
